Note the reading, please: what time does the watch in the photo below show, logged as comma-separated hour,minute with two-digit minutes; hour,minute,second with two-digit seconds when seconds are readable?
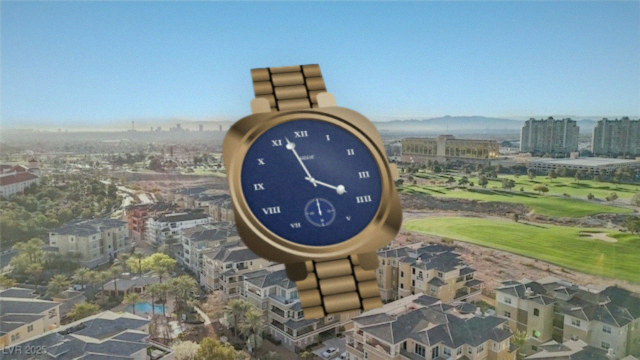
3,57
